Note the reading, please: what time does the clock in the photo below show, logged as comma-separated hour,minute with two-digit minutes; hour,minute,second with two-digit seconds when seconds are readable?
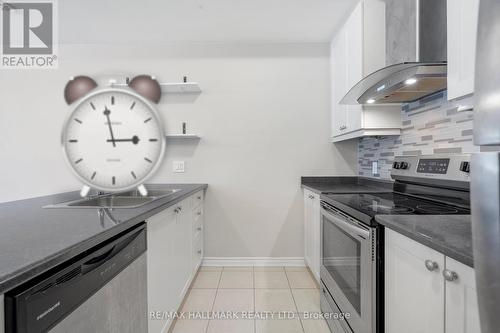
2,58
